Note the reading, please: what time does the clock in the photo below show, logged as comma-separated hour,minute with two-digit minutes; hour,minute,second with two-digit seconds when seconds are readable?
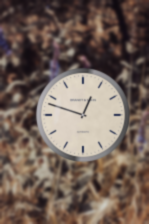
12,48
